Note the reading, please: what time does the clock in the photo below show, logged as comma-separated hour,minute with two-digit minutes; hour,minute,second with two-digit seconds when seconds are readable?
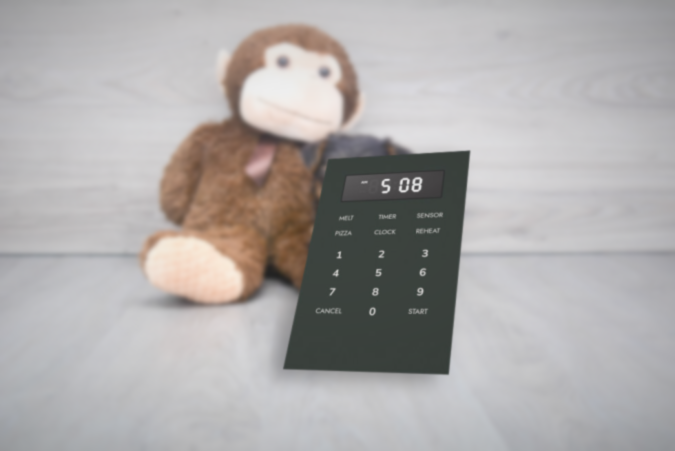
5,08
